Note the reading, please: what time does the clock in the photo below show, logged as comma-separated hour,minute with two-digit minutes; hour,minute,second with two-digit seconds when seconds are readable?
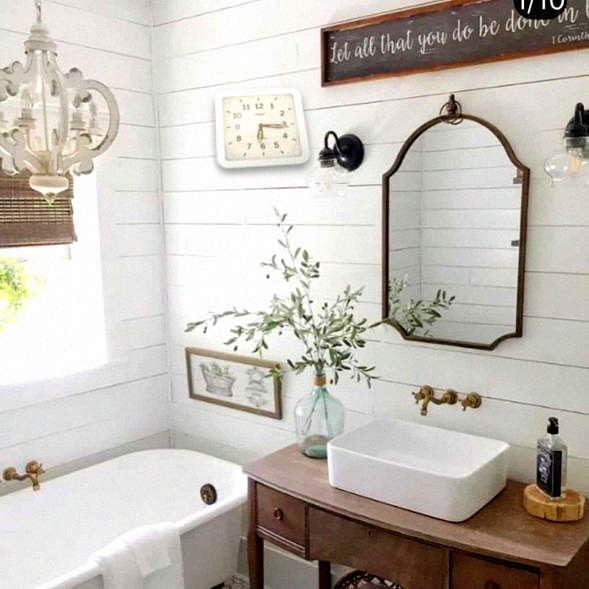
6,16
